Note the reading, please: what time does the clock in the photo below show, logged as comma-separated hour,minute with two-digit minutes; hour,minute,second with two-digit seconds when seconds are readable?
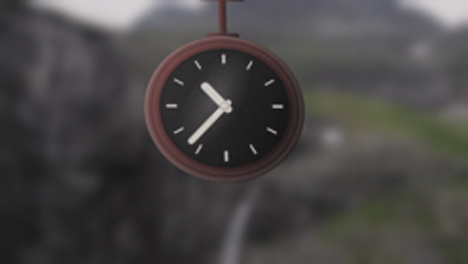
10,37
